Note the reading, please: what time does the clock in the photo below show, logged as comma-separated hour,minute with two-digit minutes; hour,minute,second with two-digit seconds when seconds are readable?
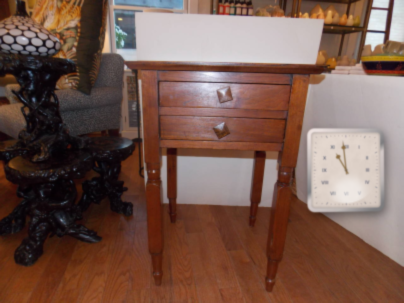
10,59
